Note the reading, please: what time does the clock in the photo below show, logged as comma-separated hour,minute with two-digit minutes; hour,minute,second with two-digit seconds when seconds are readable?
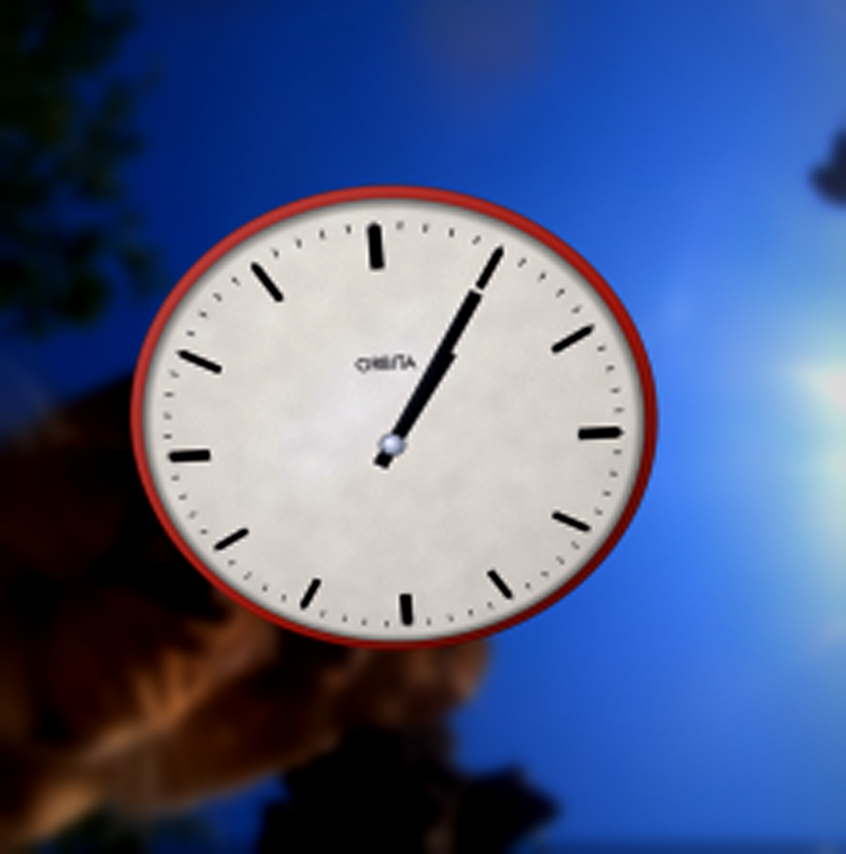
1,05
